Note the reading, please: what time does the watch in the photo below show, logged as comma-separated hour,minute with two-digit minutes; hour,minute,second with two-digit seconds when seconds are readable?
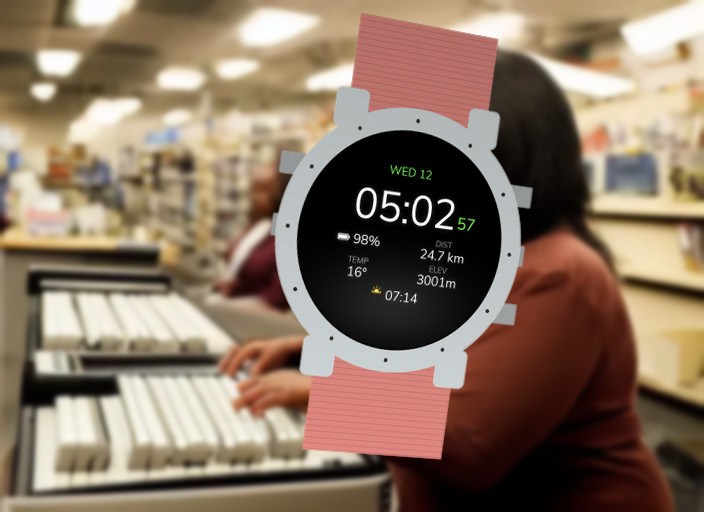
5,02,57
